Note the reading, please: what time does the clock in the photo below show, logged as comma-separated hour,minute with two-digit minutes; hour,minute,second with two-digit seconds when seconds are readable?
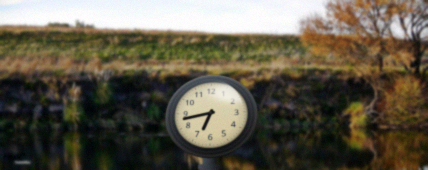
6,43
